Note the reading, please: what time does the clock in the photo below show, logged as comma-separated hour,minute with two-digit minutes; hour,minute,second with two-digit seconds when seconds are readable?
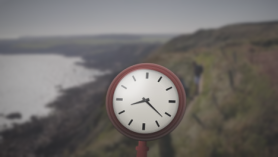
8,22
